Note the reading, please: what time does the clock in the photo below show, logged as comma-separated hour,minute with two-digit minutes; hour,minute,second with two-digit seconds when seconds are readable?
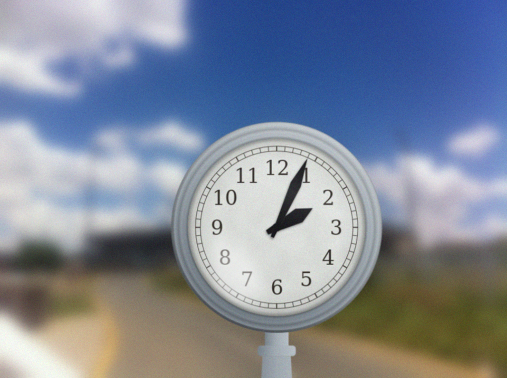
2,04
